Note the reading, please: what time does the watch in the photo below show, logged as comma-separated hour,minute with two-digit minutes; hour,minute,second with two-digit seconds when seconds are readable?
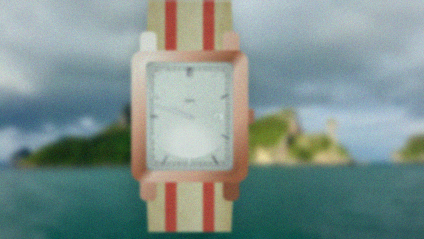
9,48
